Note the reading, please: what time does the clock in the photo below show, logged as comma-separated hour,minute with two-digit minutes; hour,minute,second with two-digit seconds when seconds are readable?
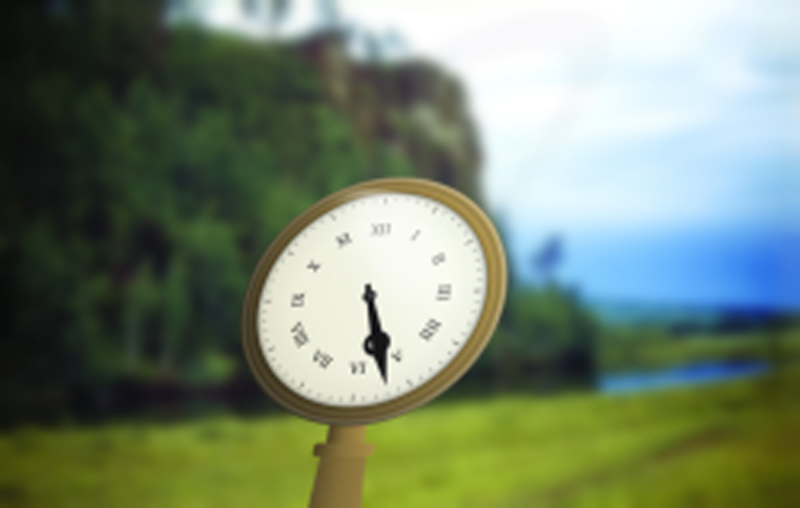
5,27
